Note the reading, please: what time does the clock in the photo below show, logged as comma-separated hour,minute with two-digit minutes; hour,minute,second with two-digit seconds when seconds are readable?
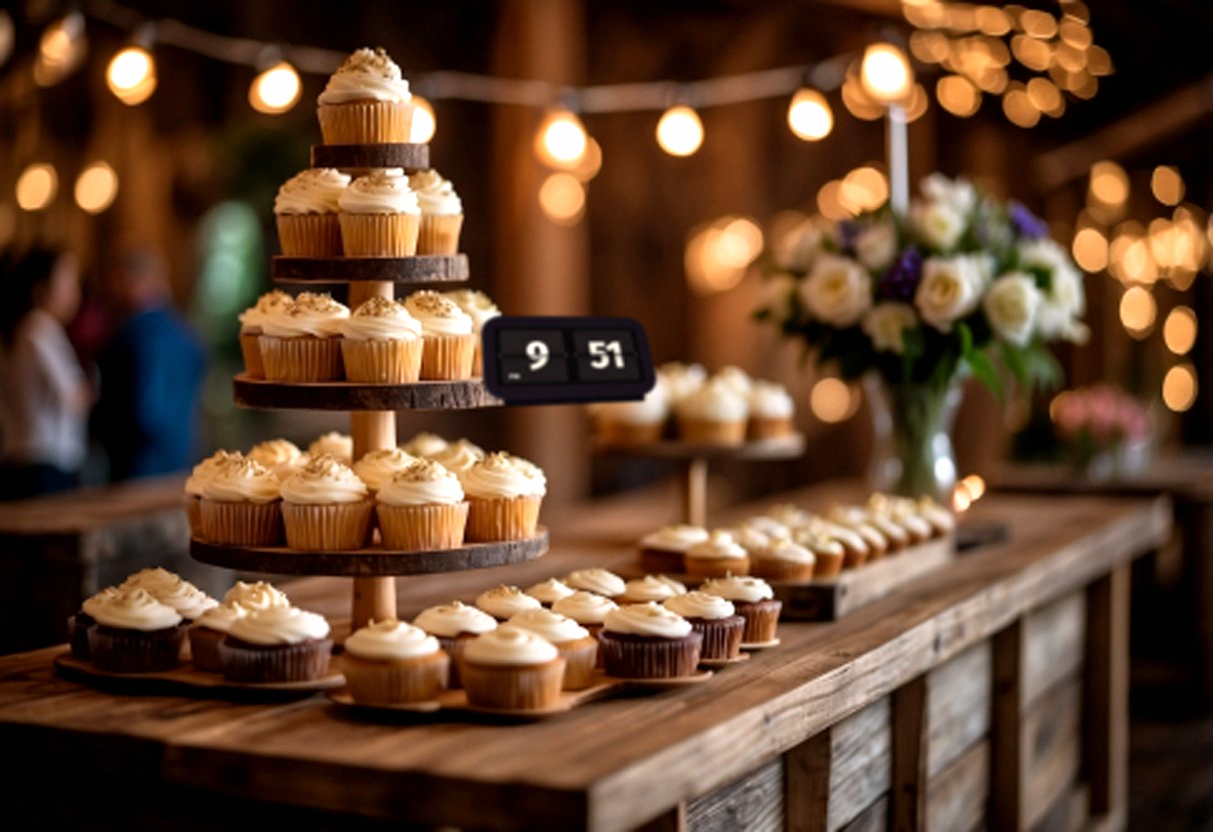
9,51
